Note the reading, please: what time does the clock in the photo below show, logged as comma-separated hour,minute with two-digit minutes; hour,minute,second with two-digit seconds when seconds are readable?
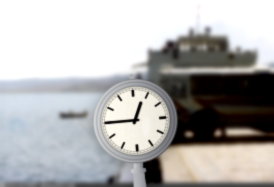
12,45
